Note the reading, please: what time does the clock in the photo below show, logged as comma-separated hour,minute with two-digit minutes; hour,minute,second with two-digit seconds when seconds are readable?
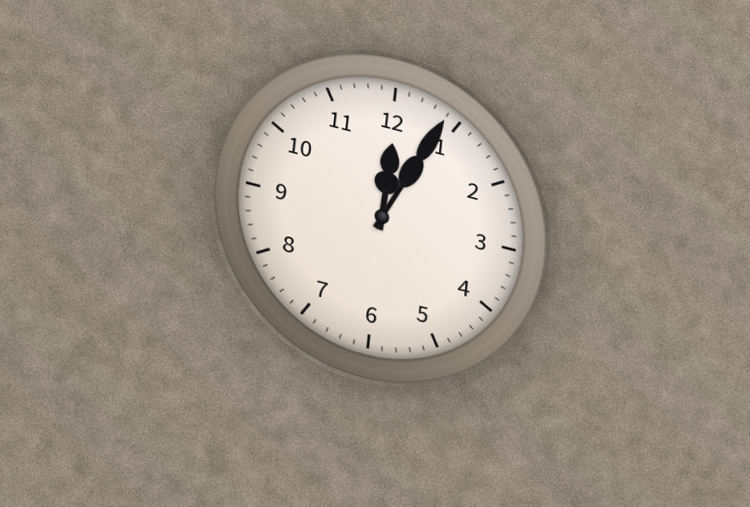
12,04
